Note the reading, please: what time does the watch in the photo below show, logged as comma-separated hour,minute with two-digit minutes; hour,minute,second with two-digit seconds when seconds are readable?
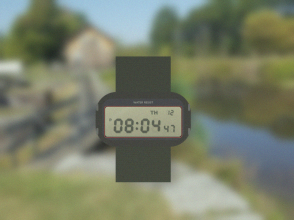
8,04,47
